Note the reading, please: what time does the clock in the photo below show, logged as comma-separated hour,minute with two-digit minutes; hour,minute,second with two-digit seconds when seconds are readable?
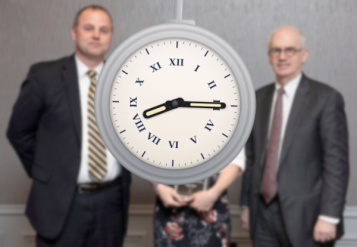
8,15
